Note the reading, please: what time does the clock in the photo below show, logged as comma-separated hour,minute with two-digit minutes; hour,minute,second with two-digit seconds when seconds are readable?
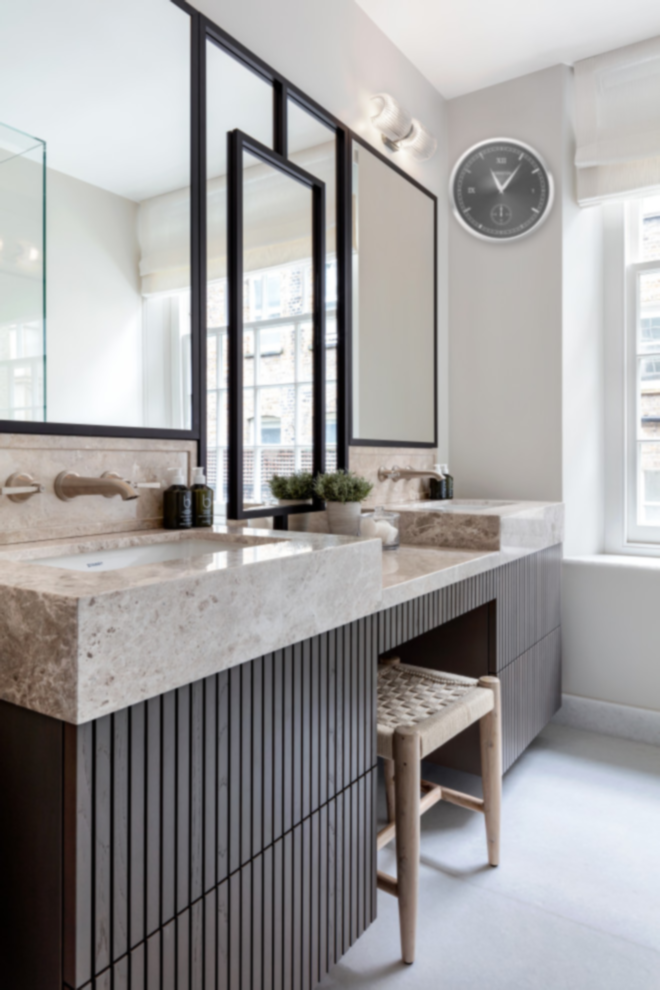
11,06
